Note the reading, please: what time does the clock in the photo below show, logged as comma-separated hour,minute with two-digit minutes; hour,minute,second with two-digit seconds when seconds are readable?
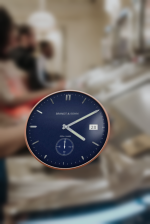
4,10
